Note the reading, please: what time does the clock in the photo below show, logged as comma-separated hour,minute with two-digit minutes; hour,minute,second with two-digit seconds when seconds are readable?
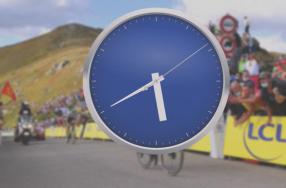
5,40,09
